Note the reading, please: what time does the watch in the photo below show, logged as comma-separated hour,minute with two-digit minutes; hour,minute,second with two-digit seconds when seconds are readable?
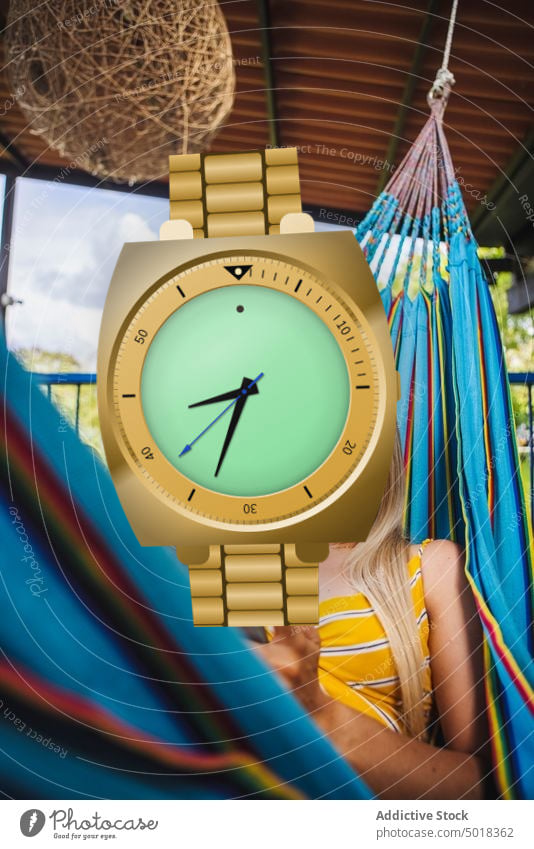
8,33,38
